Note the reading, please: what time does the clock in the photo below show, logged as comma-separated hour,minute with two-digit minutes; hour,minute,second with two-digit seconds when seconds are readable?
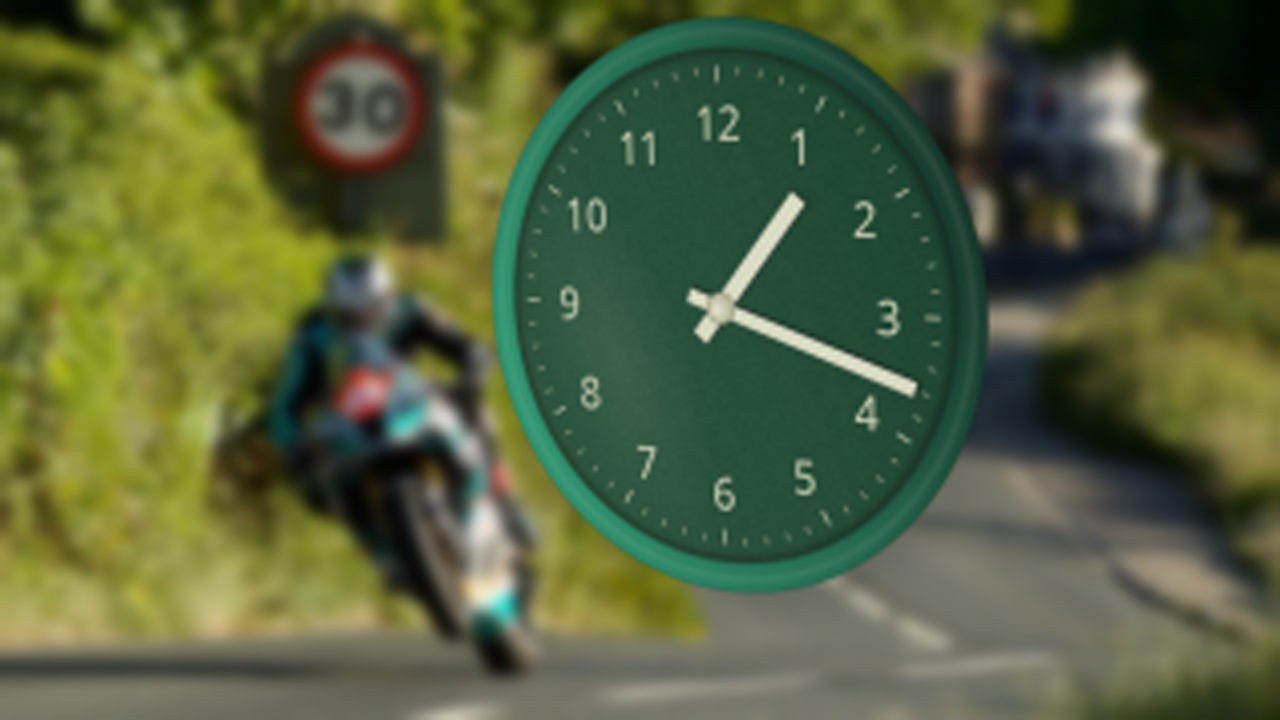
1,18
